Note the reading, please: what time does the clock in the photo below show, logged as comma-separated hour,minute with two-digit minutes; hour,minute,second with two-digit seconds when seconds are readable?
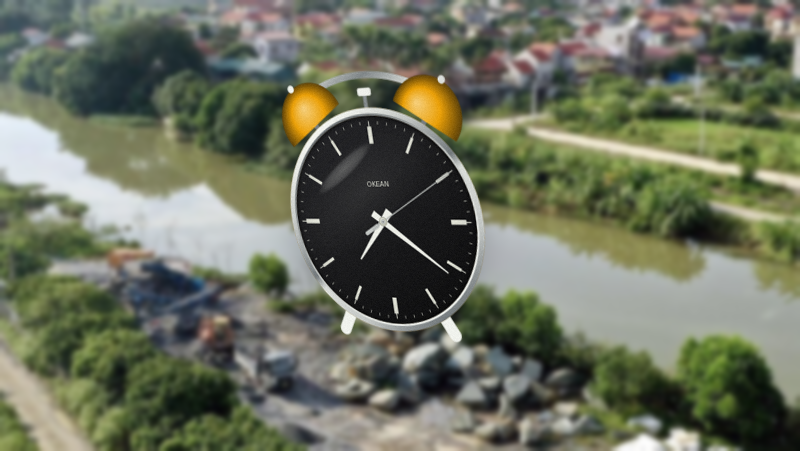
7,21,10
